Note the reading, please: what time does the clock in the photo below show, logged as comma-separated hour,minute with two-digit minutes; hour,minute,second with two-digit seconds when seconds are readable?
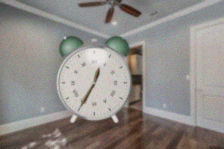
12,35
